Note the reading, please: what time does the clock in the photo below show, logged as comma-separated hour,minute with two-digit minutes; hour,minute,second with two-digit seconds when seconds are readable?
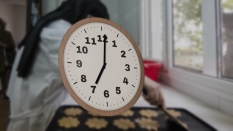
7,01
